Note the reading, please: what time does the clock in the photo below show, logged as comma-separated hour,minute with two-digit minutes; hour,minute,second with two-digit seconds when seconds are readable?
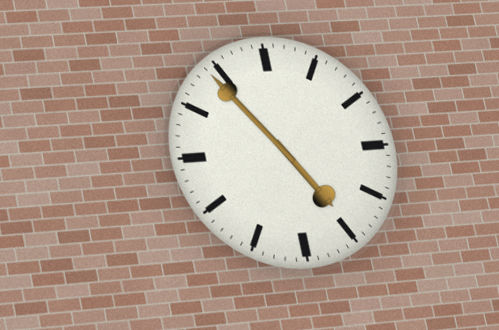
4,54
